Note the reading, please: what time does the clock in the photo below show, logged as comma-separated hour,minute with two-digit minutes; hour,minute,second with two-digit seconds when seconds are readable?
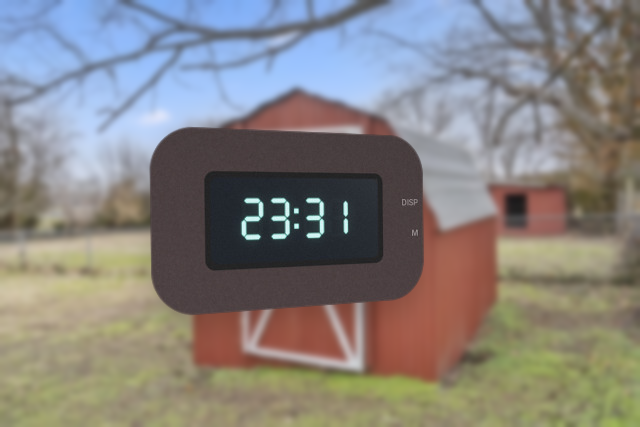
23,31
